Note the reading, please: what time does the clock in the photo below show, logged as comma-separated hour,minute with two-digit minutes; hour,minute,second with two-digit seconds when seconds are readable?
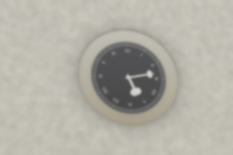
5,13
